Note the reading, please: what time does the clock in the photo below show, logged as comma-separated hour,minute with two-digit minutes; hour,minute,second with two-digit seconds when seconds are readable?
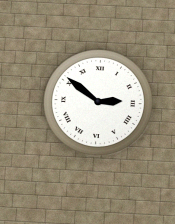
2,51
